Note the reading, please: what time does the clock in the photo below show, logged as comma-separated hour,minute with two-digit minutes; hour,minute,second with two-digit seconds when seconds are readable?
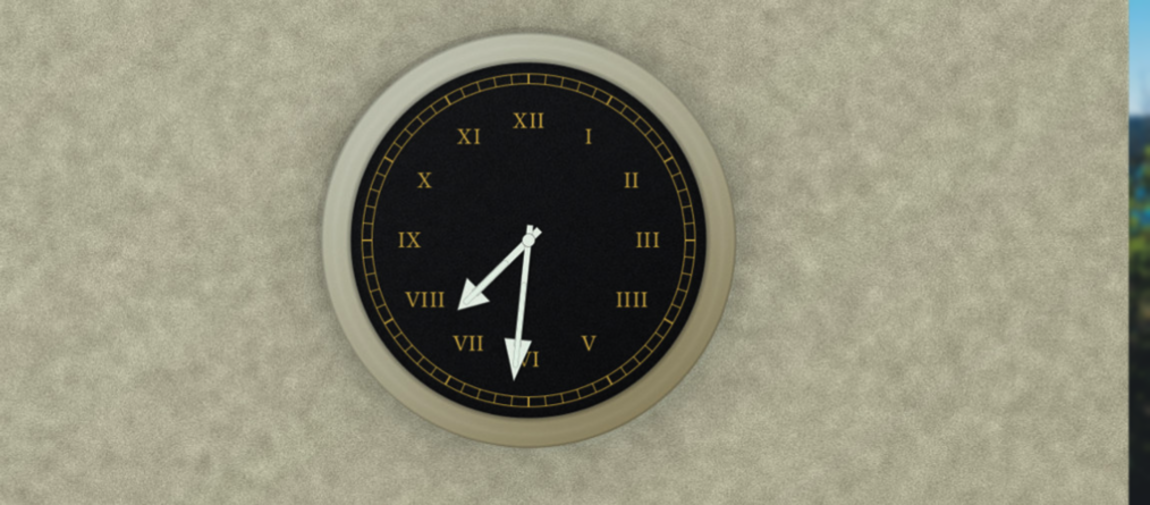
7,31
